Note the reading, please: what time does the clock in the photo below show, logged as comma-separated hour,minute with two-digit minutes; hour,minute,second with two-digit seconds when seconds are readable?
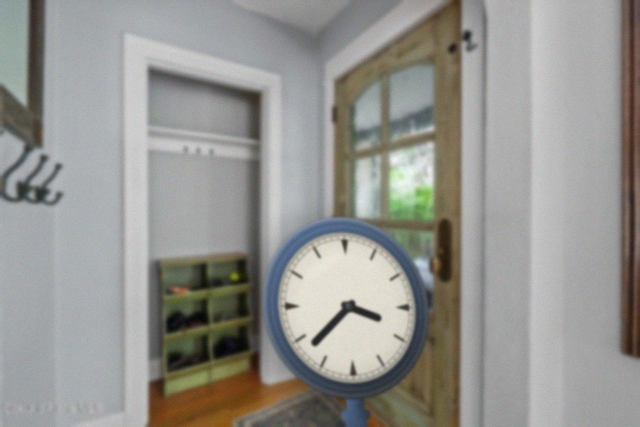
3,38
